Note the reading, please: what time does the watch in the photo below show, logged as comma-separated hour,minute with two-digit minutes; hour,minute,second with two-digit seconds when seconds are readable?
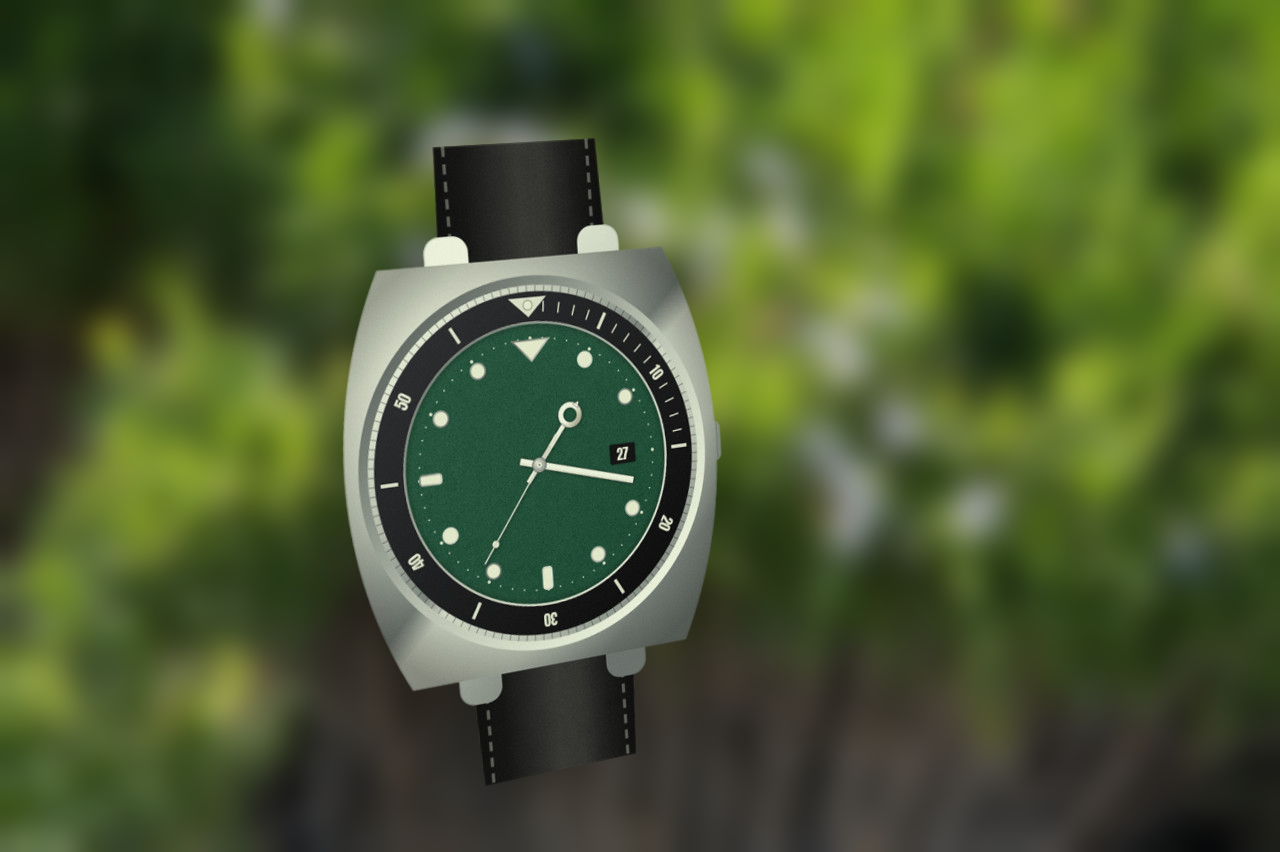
1,17,36
